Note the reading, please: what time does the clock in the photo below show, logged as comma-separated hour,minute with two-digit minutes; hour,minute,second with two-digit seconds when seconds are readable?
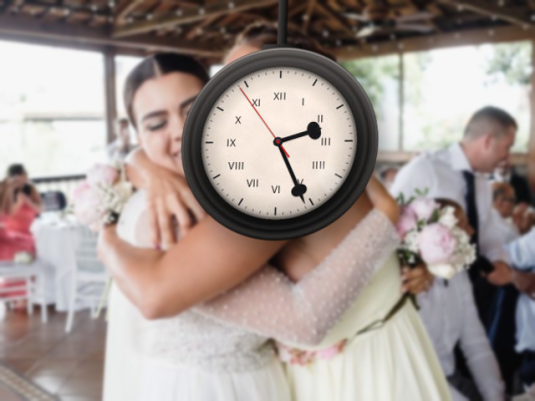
2,25,54
